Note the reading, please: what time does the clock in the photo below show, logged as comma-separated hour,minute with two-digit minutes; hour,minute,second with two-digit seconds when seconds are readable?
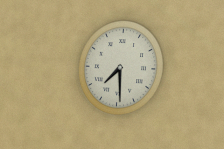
7,29
